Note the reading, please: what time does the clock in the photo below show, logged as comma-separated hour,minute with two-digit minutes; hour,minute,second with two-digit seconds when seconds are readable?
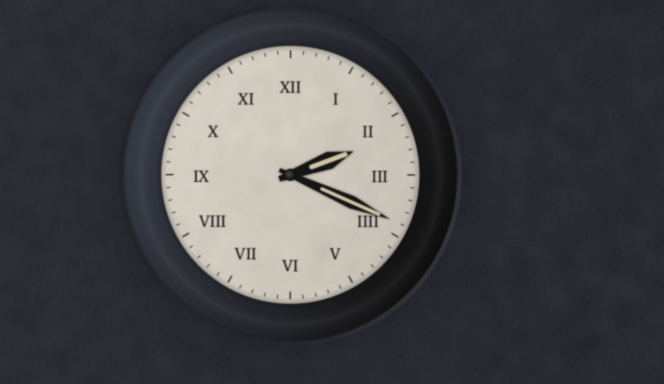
2,19
